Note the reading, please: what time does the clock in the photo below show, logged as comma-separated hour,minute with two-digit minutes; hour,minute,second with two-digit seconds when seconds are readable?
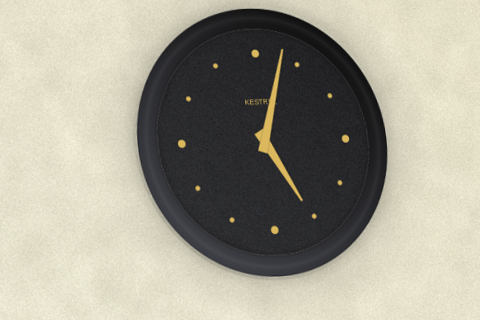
5,03
